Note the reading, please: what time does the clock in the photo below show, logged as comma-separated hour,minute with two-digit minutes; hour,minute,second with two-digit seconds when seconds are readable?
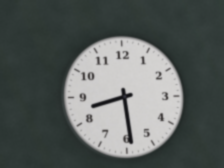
8,29
